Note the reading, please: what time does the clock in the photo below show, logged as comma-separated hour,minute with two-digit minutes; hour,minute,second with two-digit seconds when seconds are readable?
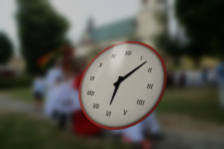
6,07
